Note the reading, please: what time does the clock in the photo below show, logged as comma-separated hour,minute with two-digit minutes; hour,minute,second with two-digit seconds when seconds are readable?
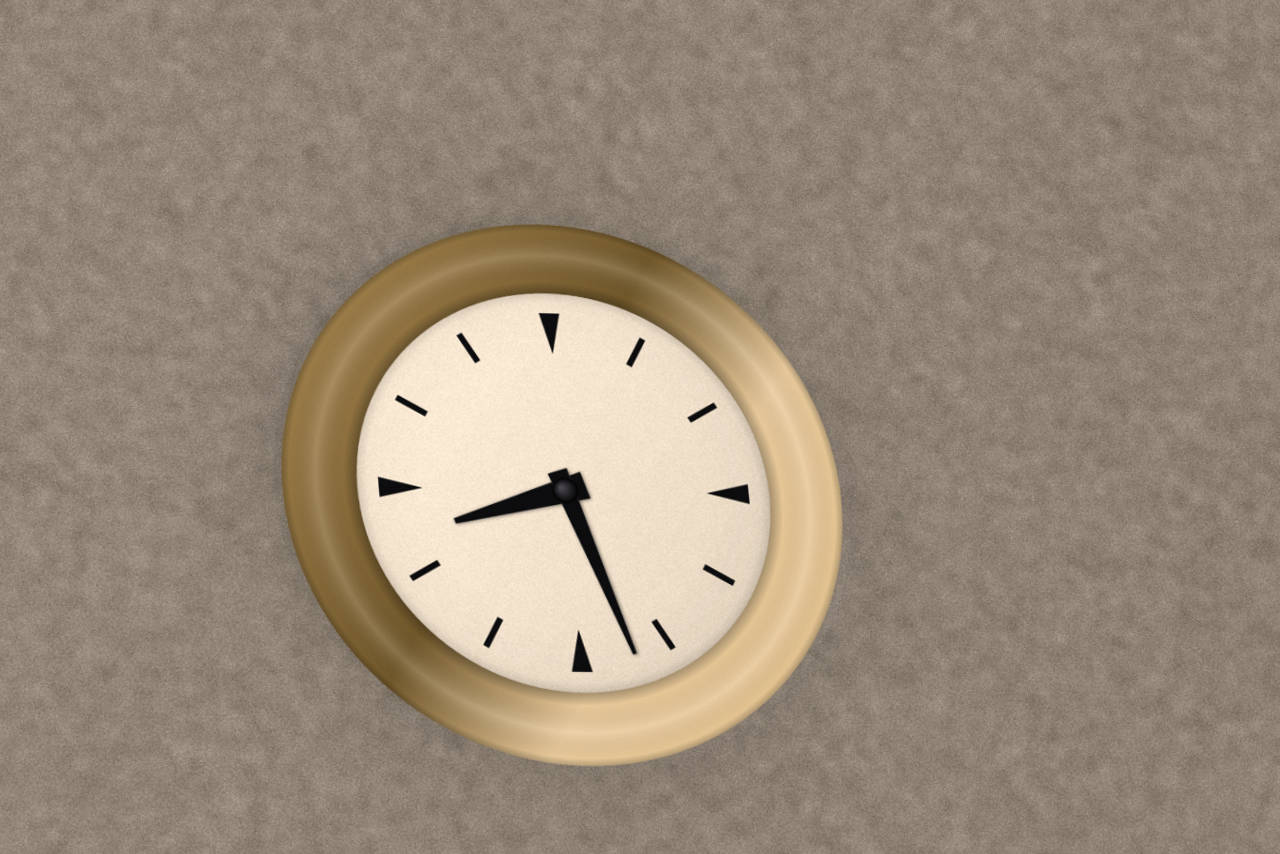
8,27
